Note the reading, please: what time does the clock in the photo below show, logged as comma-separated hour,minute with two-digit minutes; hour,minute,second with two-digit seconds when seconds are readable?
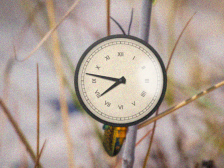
7,47
